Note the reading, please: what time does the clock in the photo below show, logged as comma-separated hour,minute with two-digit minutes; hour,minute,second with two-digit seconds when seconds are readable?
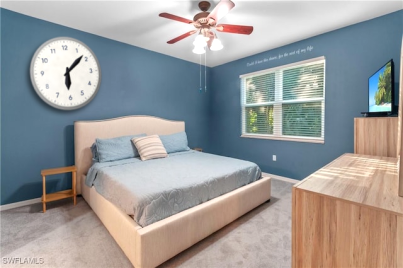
6,08
